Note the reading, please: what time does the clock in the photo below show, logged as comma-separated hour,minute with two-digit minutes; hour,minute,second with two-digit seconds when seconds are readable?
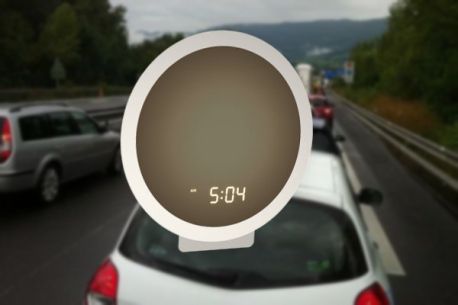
5,04
